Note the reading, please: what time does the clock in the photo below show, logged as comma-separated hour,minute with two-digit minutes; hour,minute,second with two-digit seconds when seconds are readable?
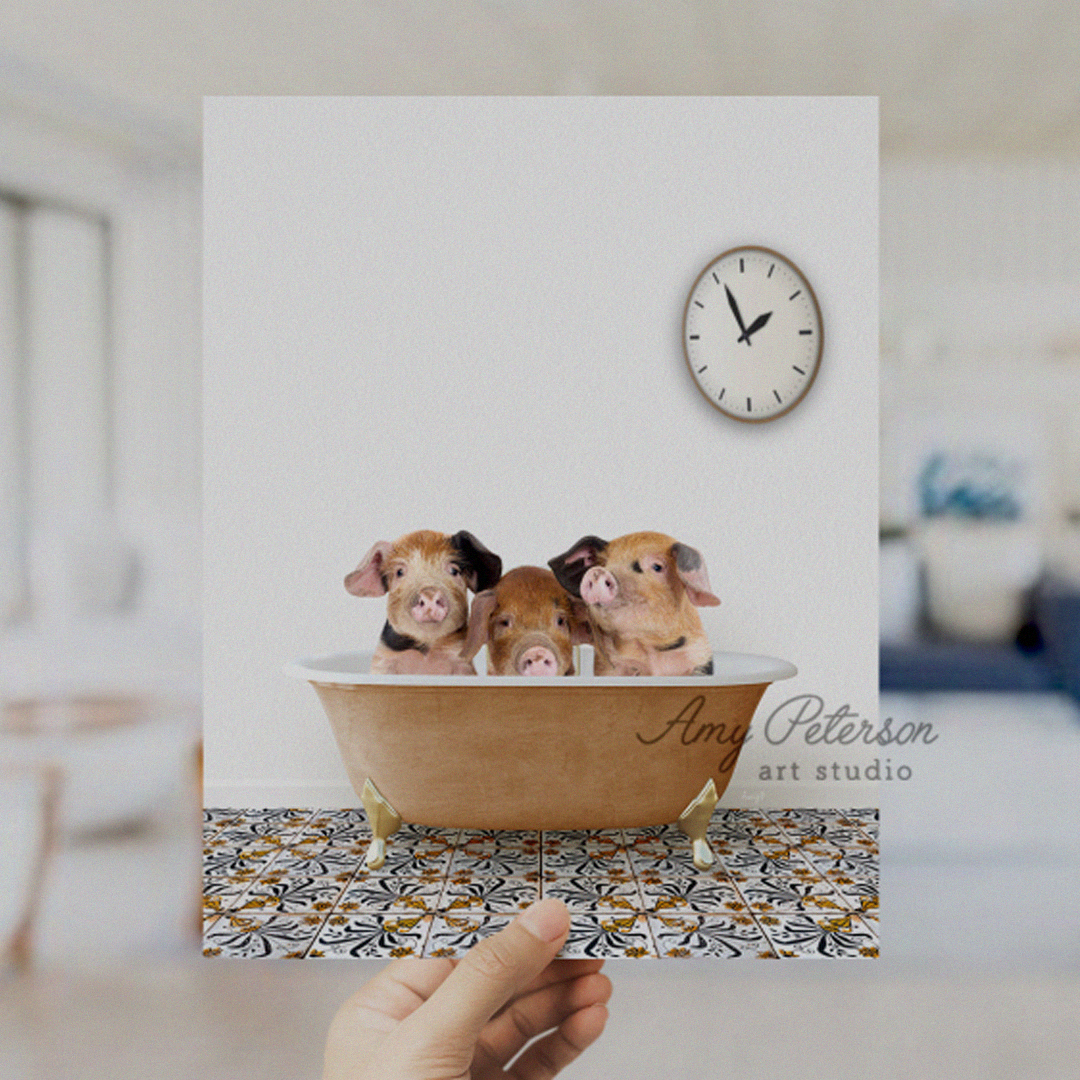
1,56
